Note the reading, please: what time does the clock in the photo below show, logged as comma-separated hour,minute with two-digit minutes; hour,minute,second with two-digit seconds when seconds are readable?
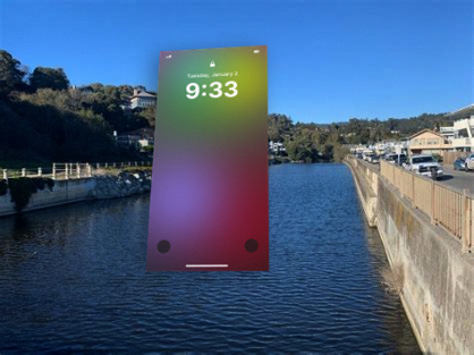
9,33
